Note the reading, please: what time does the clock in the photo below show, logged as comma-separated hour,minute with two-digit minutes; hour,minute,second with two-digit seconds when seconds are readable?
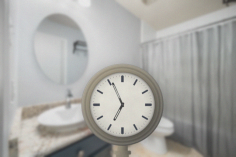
6,56
